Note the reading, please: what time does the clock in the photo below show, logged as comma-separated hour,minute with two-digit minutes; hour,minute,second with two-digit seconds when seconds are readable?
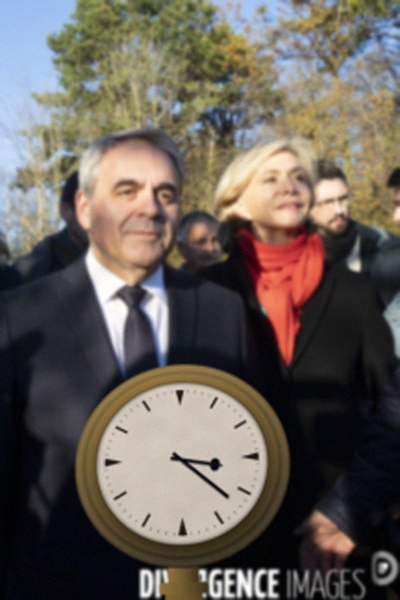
3,22
